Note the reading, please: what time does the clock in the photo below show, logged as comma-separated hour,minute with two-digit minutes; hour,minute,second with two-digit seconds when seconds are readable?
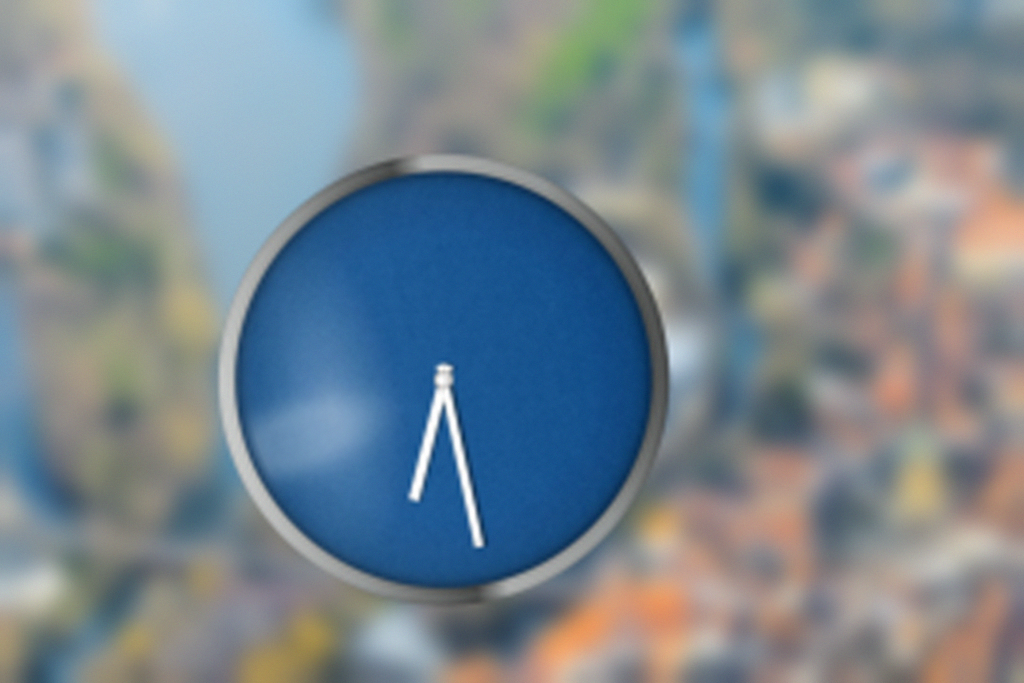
6,28
